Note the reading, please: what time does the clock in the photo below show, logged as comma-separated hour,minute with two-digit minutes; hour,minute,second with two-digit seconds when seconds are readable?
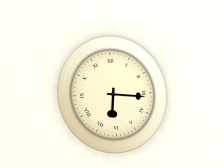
6,16
